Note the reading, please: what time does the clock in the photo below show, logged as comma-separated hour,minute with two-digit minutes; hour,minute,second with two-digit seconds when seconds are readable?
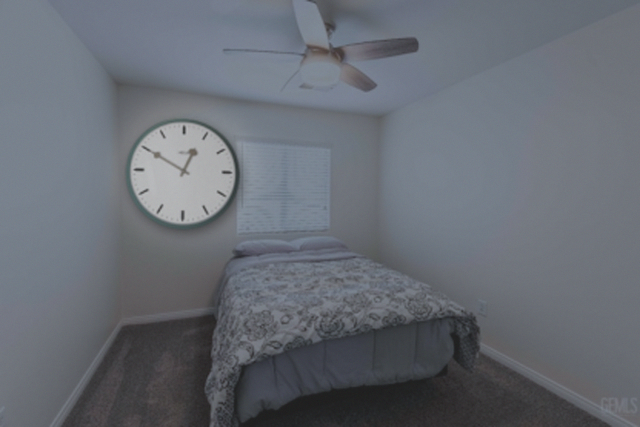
12,50
